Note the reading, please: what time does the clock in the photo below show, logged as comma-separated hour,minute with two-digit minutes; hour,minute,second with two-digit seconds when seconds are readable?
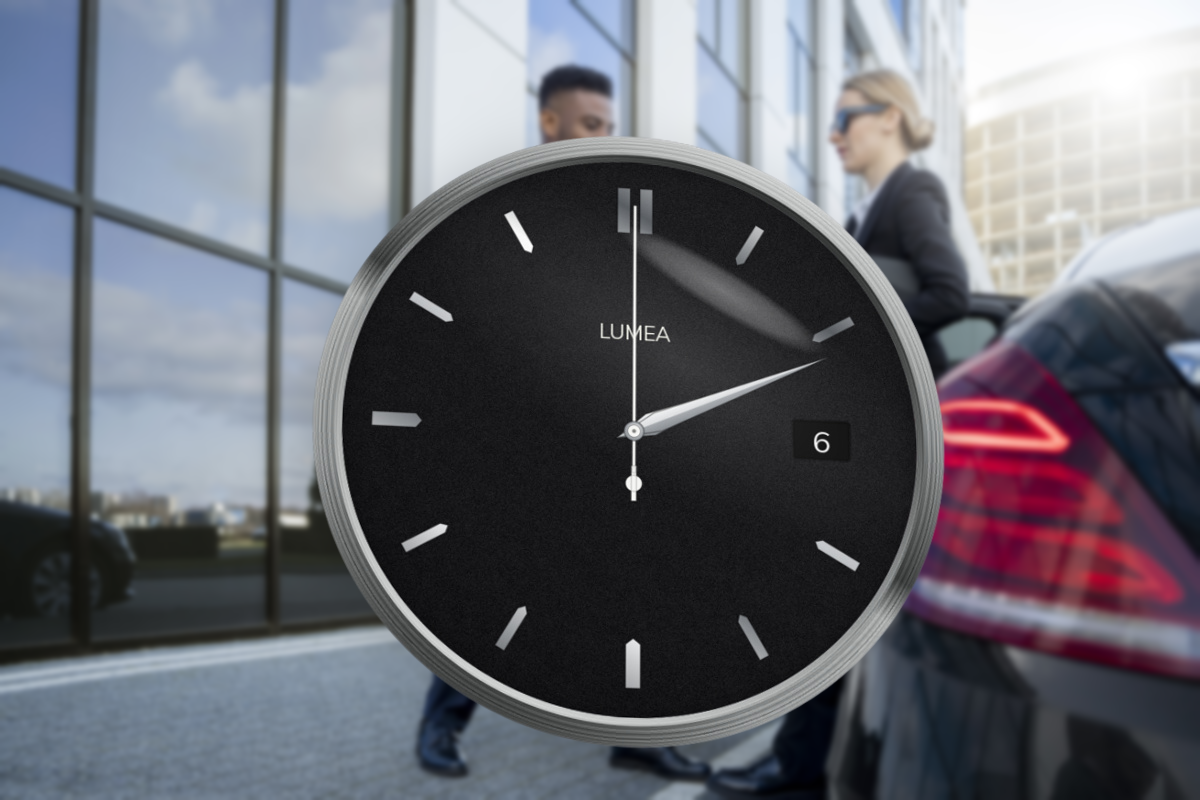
2,11,00
